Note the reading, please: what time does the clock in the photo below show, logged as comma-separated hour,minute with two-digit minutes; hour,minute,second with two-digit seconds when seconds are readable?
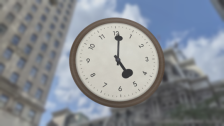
5,01
